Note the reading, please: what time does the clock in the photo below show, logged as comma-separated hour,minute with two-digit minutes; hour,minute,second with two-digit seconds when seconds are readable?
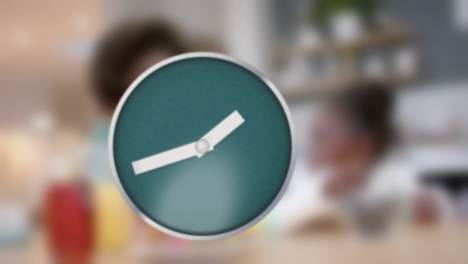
1,42
